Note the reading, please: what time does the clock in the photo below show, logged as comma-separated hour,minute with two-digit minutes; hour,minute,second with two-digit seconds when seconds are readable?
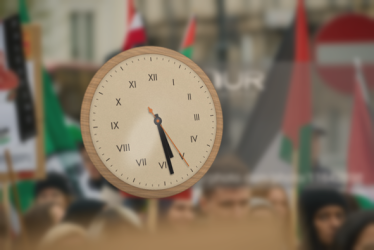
5,28,25
